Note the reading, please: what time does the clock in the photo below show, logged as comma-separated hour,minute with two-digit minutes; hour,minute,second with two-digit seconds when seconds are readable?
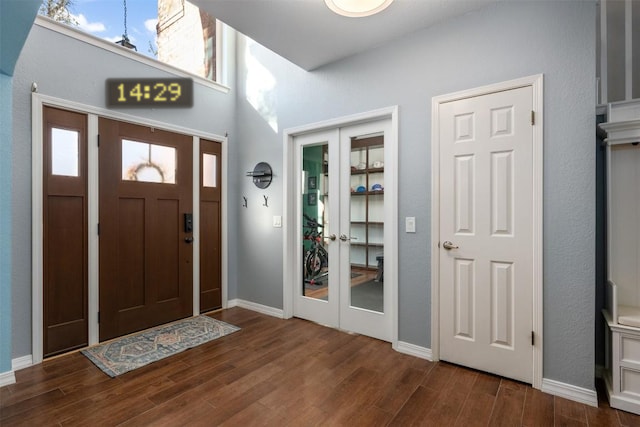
14,29
